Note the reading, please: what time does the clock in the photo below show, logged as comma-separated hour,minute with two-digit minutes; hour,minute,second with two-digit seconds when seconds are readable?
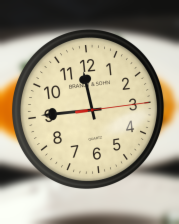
11,45,15
